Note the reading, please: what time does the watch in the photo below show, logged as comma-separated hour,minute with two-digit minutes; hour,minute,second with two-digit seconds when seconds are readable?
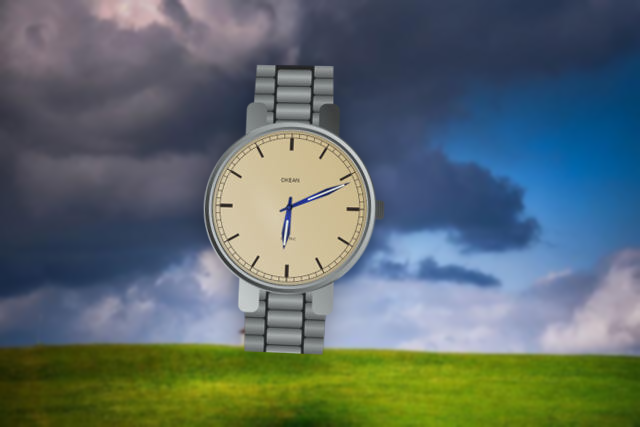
6,11
